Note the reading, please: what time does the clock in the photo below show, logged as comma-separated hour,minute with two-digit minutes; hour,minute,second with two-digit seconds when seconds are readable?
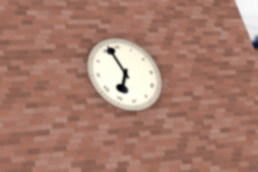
6,57
